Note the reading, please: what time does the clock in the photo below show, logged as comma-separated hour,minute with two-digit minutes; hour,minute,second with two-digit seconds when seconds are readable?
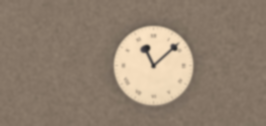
11,08
